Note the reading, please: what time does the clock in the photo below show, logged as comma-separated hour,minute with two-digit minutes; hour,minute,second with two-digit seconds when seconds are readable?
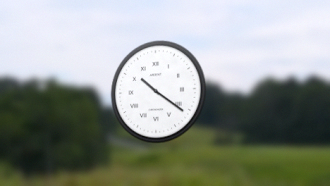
10,21
